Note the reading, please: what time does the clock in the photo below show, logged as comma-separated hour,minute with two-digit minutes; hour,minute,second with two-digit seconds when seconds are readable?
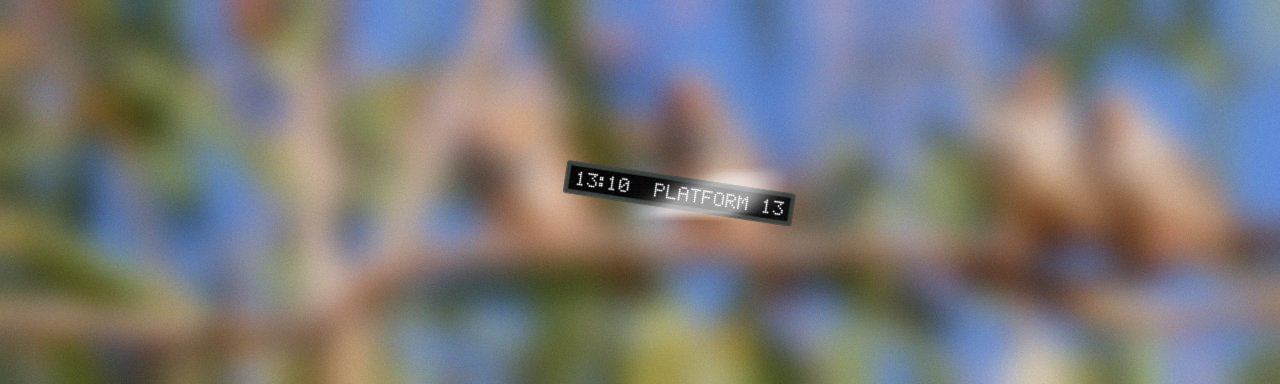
13,10
